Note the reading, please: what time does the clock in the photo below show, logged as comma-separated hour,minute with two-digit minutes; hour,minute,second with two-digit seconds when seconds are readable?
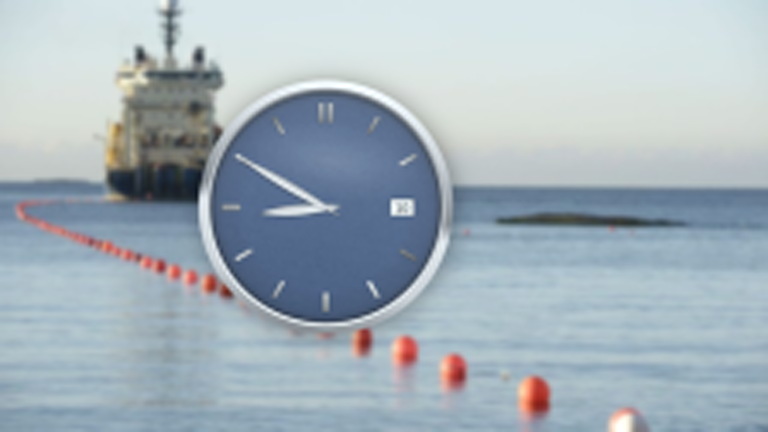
8,50
